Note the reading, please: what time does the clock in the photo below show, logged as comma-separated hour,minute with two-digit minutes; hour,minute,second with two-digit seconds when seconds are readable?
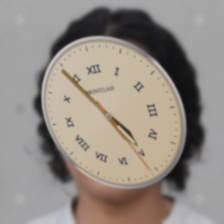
4,54,26
